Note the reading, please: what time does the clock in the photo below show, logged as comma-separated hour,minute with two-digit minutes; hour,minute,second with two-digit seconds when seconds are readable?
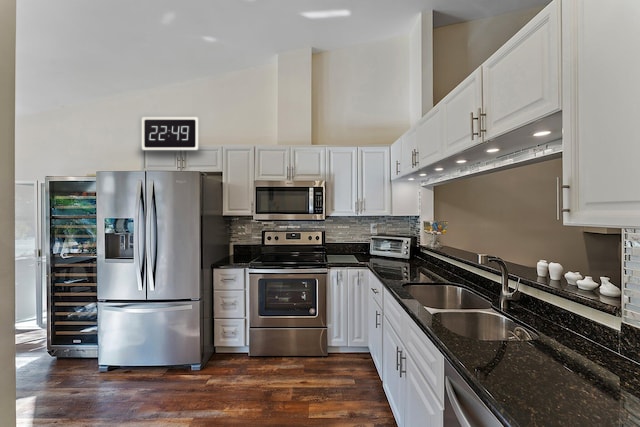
22,49
